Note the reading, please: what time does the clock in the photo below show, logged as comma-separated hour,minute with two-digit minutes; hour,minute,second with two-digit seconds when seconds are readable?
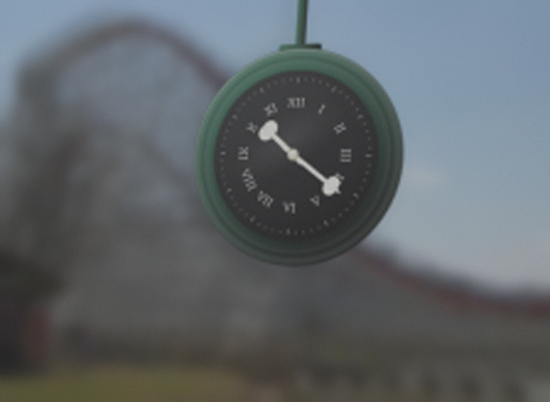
10,21
